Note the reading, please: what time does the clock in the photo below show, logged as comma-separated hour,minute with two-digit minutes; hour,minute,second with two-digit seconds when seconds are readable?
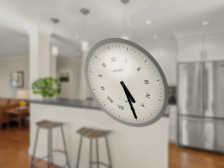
5,30
